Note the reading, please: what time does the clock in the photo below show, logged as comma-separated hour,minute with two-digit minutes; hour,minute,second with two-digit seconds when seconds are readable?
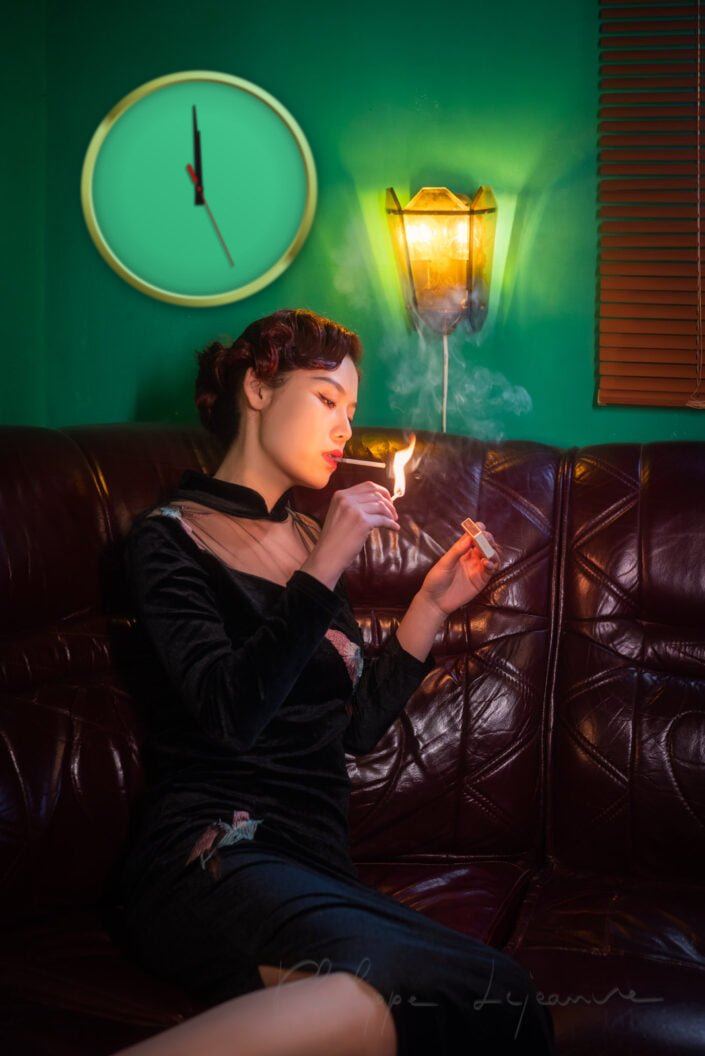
11,59,26
